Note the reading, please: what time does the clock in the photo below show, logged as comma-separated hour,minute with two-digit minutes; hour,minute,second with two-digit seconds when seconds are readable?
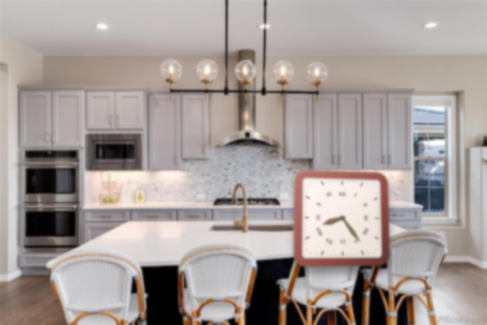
8,24
